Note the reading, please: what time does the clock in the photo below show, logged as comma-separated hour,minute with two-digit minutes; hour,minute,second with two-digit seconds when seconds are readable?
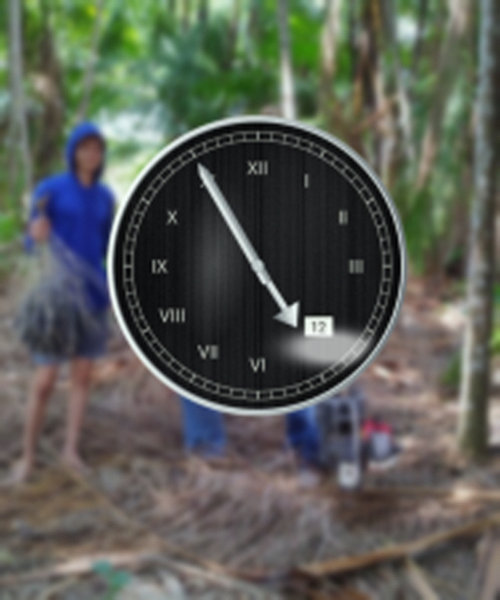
4,55
